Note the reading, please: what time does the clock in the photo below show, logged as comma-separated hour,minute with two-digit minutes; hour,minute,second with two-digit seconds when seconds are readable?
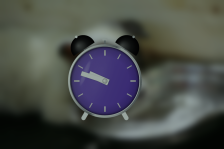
9,48
